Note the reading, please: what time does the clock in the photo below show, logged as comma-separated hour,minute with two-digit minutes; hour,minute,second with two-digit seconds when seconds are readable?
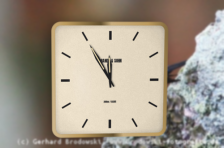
11,55
